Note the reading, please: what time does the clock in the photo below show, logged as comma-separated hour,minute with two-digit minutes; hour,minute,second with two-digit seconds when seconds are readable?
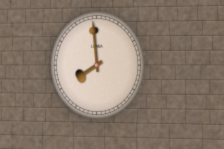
7,59
